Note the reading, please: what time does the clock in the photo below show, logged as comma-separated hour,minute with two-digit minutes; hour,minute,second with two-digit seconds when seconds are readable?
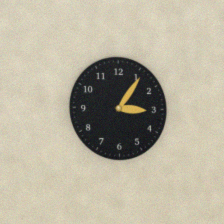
3,06
